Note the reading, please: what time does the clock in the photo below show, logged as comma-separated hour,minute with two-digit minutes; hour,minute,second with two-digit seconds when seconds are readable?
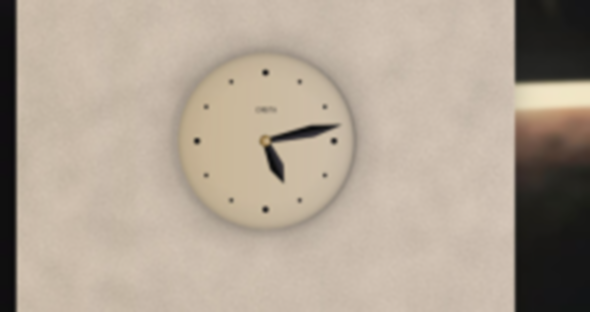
5,13
